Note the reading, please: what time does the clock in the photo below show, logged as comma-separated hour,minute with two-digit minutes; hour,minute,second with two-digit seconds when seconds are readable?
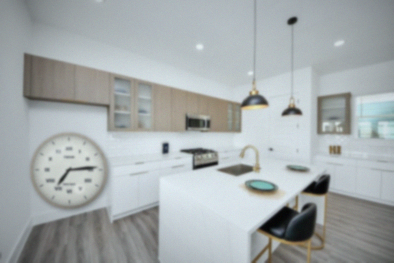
7,14
